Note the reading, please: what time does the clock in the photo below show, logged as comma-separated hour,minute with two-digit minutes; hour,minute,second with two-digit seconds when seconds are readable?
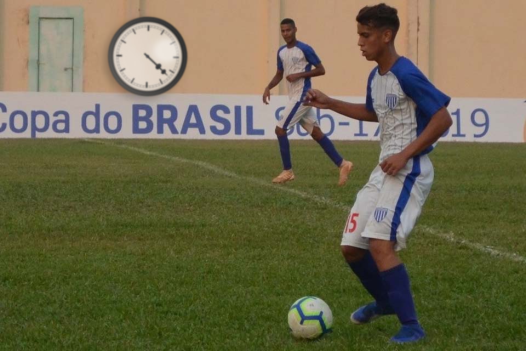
4,22
